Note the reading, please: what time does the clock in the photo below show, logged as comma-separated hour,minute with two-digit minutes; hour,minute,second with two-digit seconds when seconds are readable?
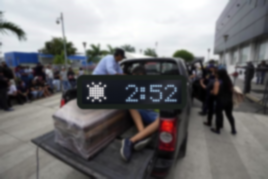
2,52
